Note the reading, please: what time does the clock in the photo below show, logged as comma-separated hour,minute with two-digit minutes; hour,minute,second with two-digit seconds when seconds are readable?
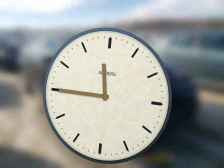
11,45
